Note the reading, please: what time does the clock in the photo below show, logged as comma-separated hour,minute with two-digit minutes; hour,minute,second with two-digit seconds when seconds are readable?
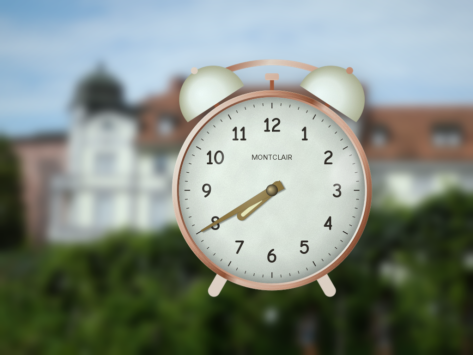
7,40
